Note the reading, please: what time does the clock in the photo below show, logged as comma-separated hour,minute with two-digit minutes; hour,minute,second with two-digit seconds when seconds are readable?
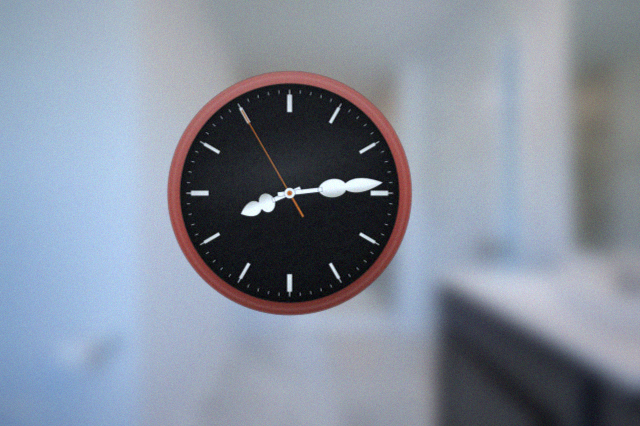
8,13,55
